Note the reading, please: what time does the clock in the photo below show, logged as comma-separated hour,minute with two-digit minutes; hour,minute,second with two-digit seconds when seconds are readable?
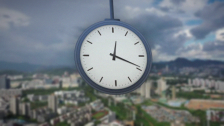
12,19
